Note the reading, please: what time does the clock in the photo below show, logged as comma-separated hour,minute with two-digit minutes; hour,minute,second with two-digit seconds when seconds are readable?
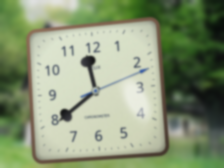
11,39,12
